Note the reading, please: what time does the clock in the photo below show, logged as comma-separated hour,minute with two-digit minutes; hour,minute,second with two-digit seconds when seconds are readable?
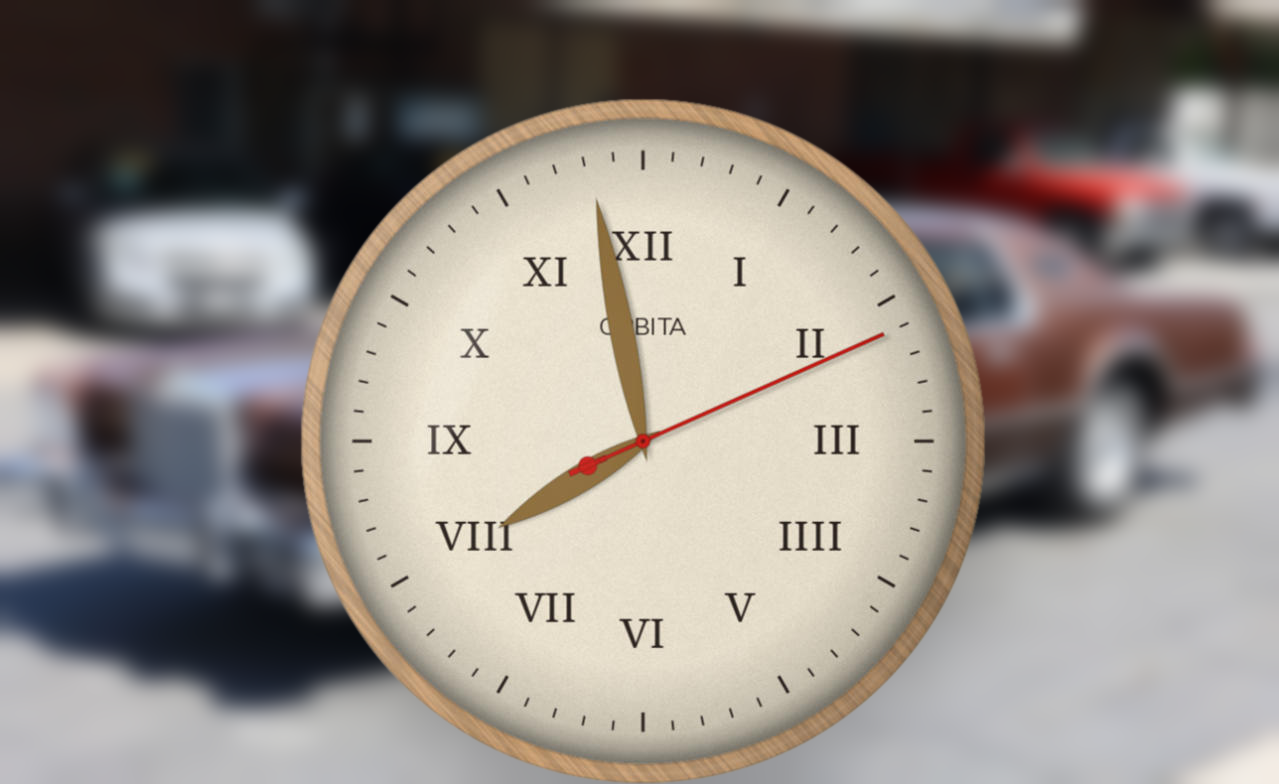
7,58,11
